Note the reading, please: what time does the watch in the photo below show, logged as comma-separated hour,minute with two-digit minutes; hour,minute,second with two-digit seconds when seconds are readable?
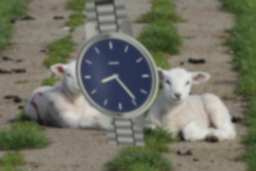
8,24
